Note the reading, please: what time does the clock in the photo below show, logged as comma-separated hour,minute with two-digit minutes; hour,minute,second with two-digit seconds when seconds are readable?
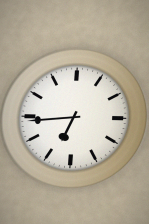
6,44
